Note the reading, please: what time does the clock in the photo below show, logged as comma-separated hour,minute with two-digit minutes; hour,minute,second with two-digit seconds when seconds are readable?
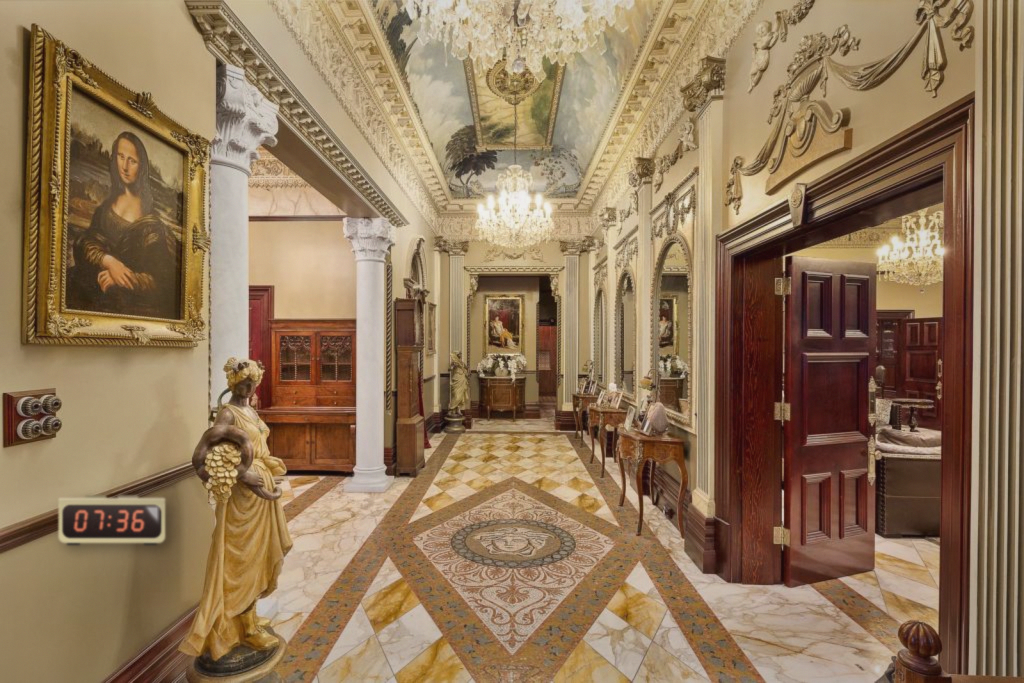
7,36
